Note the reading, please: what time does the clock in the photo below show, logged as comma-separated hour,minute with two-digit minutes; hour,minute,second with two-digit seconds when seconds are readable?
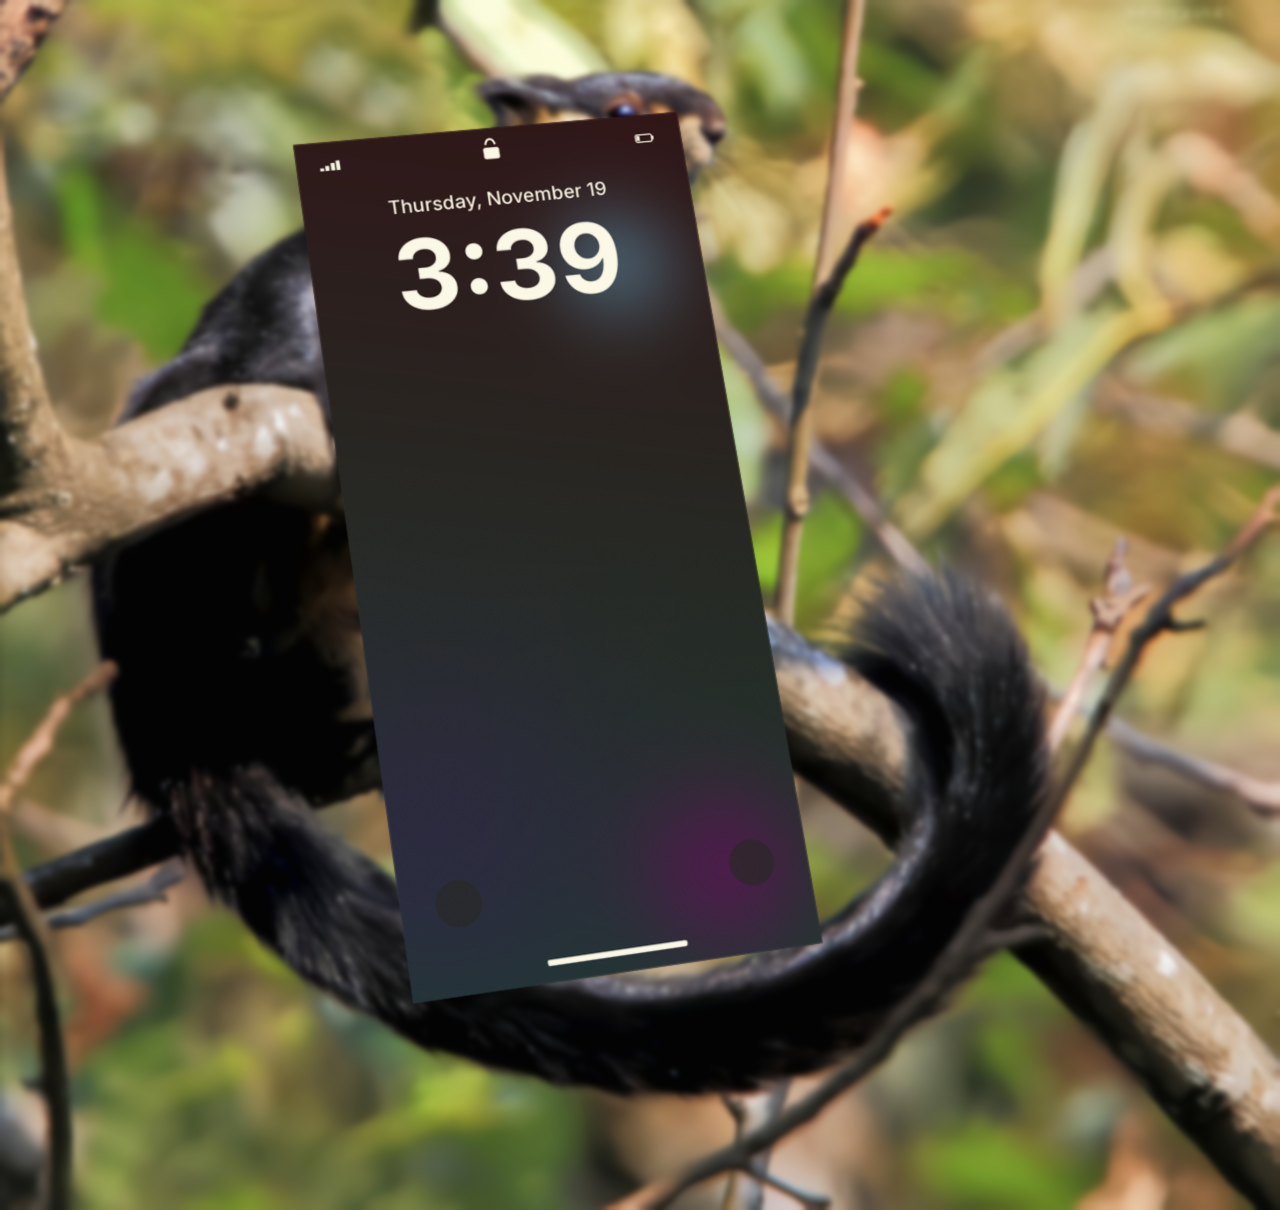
3,39
